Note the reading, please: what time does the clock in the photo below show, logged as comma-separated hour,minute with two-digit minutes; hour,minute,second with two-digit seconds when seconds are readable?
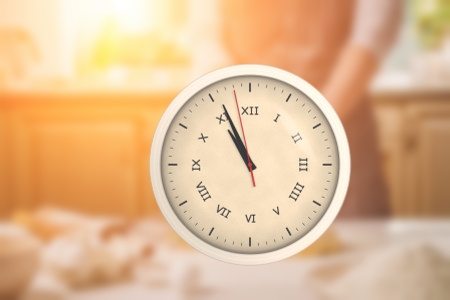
10,55,58
